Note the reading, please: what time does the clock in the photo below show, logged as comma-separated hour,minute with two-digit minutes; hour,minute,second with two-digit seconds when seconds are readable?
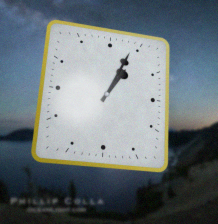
1,04
